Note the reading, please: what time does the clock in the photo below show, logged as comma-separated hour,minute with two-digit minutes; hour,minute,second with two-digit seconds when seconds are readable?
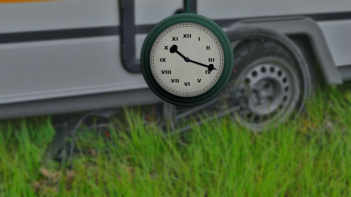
10,18
